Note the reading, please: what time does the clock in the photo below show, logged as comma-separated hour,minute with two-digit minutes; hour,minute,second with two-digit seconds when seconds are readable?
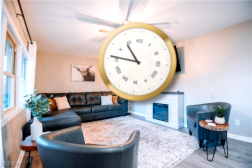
10,46
